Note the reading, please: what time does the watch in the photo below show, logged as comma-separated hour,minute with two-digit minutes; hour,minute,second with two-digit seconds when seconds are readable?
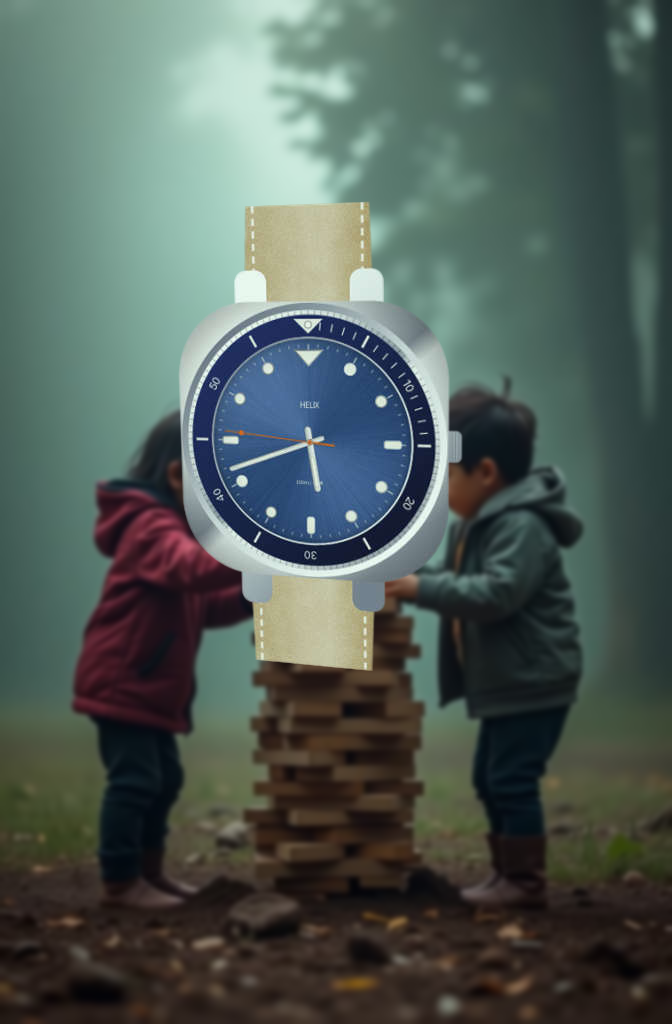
5,41,46
